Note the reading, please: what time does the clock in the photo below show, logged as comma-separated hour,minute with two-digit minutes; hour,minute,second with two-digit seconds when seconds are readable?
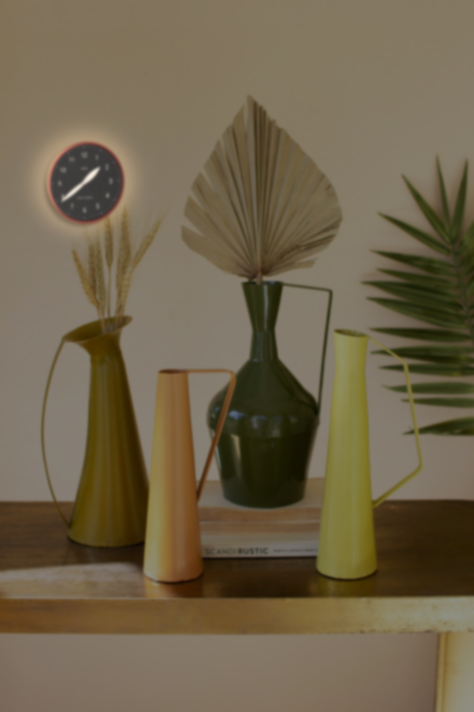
1,39
